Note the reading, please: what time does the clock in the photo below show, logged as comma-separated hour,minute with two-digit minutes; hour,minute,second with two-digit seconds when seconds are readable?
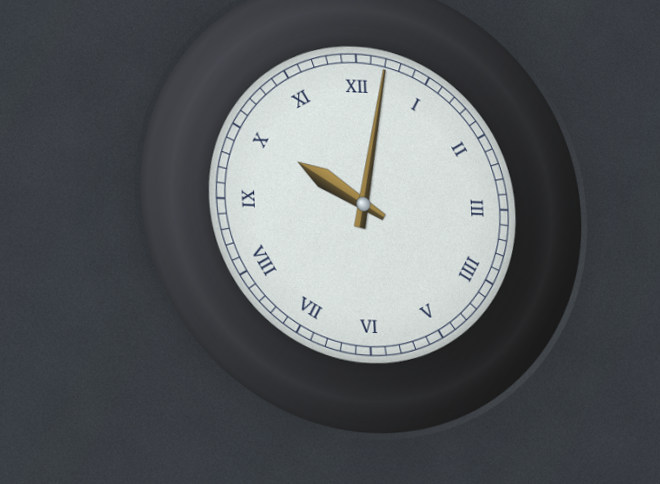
10,02
